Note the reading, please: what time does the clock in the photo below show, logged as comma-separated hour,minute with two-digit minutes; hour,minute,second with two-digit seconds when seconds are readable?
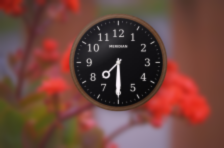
7,30
